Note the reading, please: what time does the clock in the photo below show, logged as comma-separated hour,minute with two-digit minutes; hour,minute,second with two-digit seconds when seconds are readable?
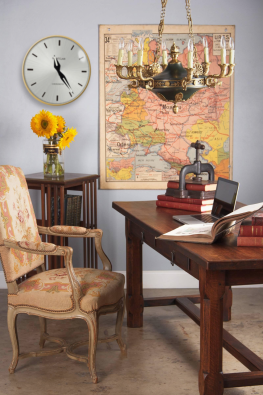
11,24
